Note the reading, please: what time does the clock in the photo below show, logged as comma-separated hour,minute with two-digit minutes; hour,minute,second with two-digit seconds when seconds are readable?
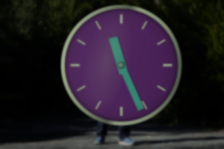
11,26
